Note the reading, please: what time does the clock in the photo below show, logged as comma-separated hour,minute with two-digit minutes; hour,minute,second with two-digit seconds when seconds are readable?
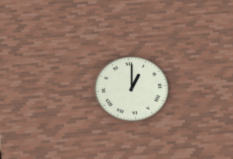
1,01
